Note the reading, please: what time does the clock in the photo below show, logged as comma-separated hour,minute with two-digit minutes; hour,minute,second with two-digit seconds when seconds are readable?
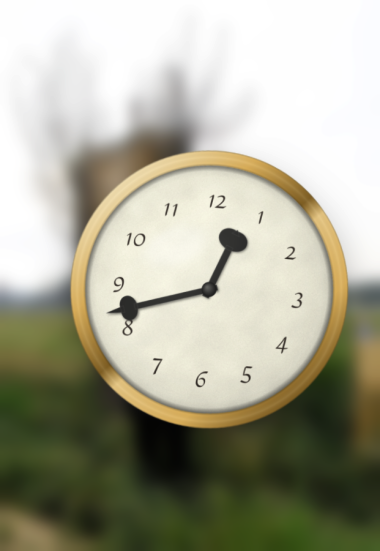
12,42
